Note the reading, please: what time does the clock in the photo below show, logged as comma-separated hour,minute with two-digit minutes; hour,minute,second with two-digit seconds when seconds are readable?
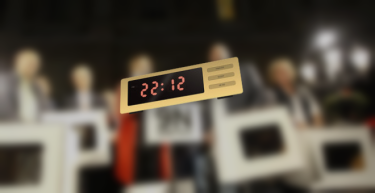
22,12
